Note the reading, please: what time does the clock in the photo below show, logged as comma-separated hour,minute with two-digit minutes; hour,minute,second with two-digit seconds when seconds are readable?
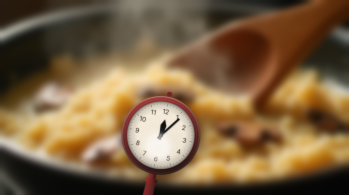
12,06
